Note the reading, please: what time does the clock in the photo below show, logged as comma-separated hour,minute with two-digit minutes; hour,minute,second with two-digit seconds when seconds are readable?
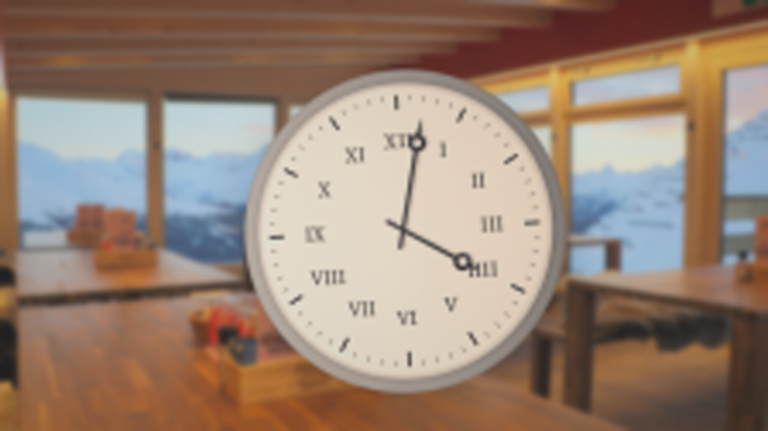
4,02
